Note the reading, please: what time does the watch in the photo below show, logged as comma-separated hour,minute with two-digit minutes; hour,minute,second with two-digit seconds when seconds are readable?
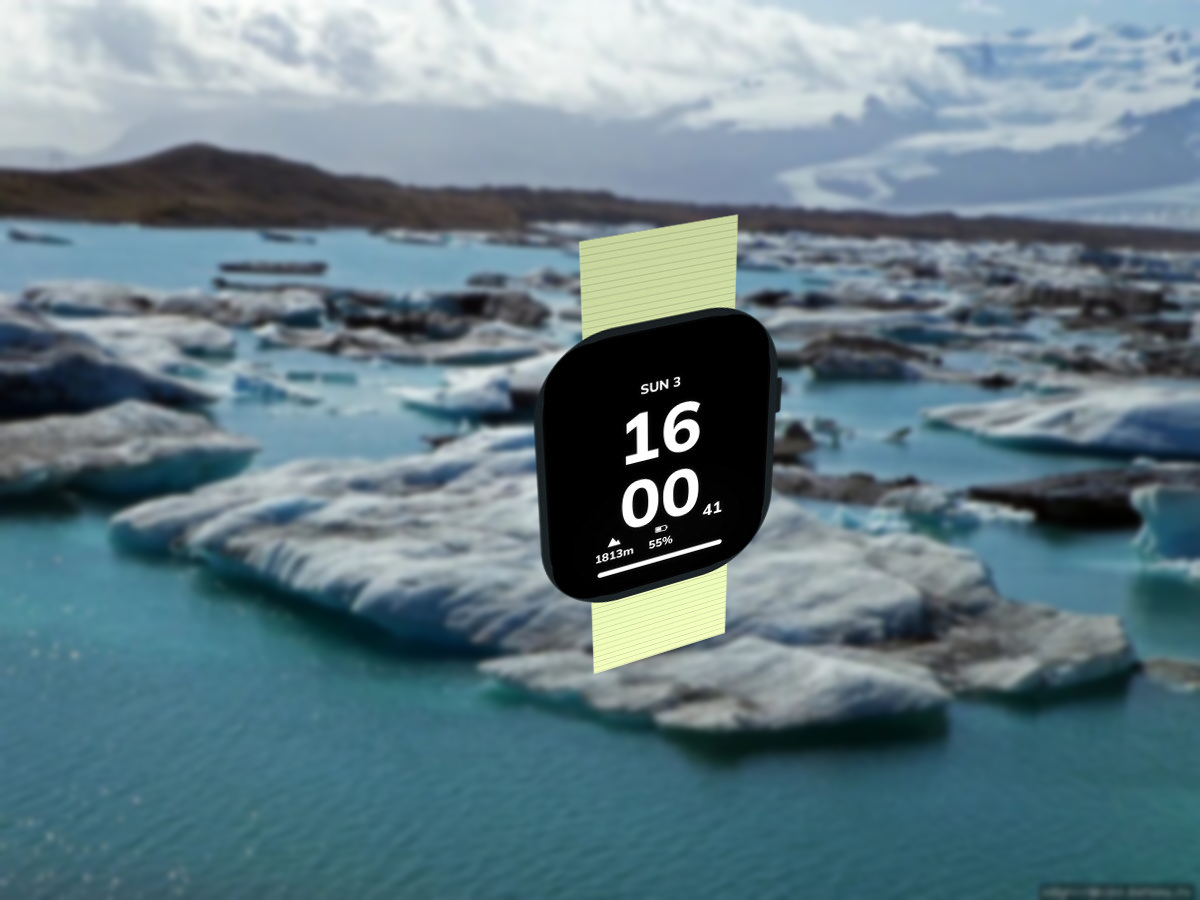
16,00,41
